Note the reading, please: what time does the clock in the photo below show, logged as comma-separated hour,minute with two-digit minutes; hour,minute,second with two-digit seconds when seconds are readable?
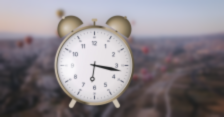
6,17
